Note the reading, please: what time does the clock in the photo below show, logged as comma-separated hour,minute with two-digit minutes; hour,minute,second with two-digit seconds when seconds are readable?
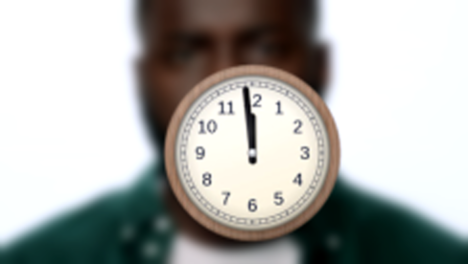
11,59
